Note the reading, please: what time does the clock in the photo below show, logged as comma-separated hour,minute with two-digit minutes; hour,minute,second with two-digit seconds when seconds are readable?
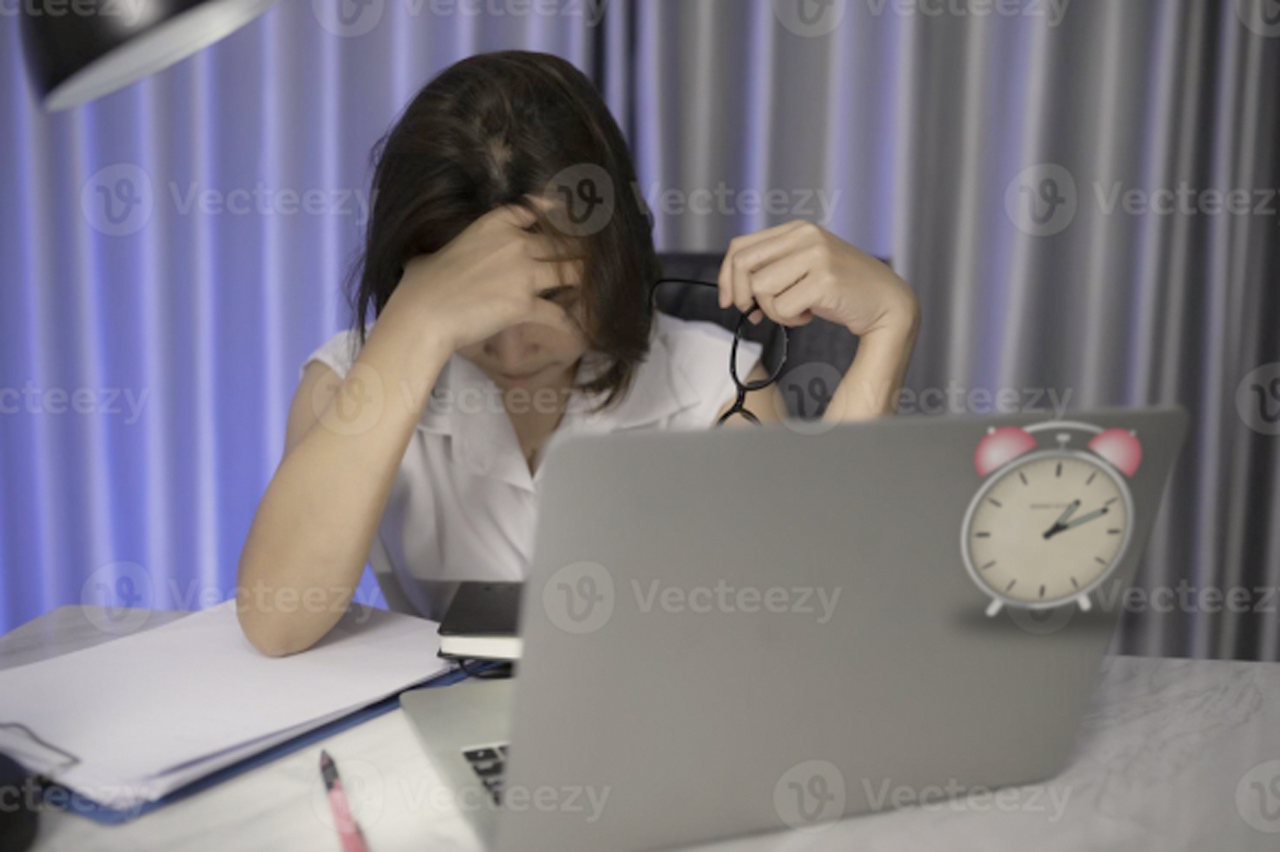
1,11
